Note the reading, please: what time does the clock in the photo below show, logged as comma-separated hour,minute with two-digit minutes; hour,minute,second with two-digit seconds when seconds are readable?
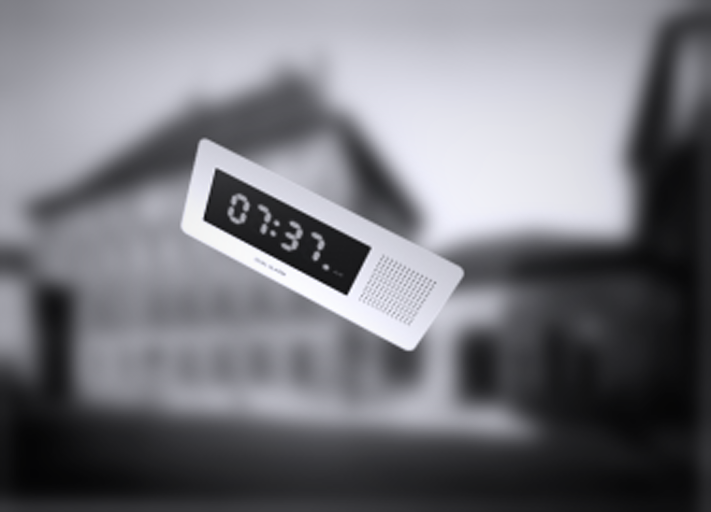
7,37
